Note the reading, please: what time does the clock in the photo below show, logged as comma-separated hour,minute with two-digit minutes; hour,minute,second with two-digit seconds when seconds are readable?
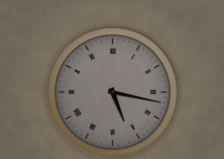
5,17
